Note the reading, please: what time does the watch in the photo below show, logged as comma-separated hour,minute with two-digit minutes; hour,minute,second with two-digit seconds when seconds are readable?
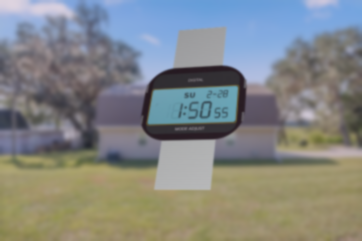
1,50,55
